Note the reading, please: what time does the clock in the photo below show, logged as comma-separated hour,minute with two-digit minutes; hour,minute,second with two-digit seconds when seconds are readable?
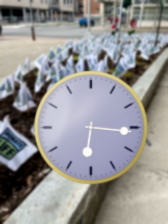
6,16
